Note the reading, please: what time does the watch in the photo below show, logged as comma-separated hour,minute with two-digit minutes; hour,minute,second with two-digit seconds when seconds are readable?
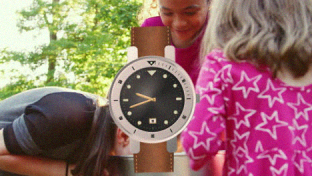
9,42
